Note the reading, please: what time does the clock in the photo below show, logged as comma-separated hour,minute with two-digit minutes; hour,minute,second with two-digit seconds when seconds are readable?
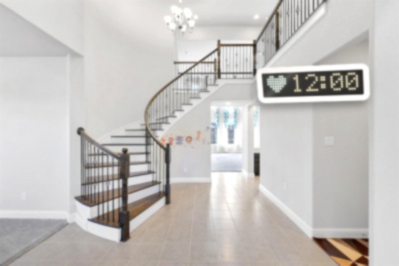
12,00
